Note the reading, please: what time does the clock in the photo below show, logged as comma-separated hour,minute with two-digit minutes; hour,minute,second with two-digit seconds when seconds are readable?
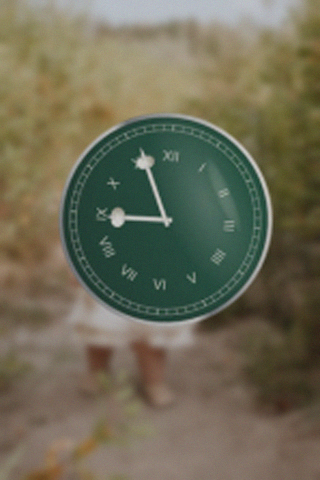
8,56
